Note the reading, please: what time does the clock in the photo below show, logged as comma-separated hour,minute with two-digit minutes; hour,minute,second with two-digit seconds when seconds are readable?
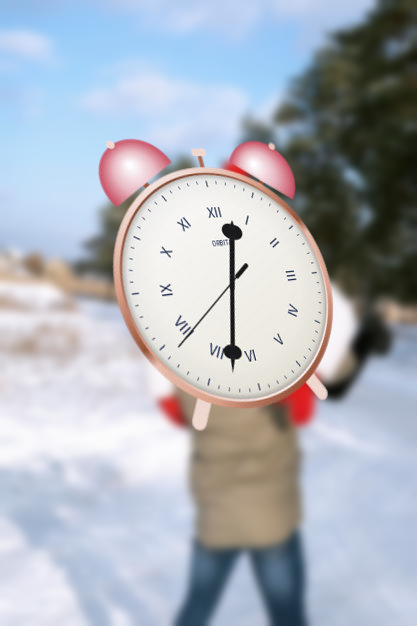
12,32,39
